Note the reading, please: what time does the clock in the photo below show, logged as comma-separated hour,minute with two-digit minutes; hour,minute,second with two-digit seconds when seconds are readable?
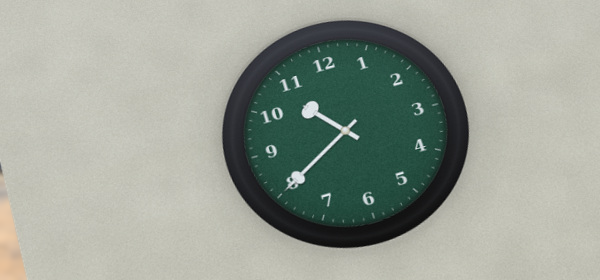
10,40
